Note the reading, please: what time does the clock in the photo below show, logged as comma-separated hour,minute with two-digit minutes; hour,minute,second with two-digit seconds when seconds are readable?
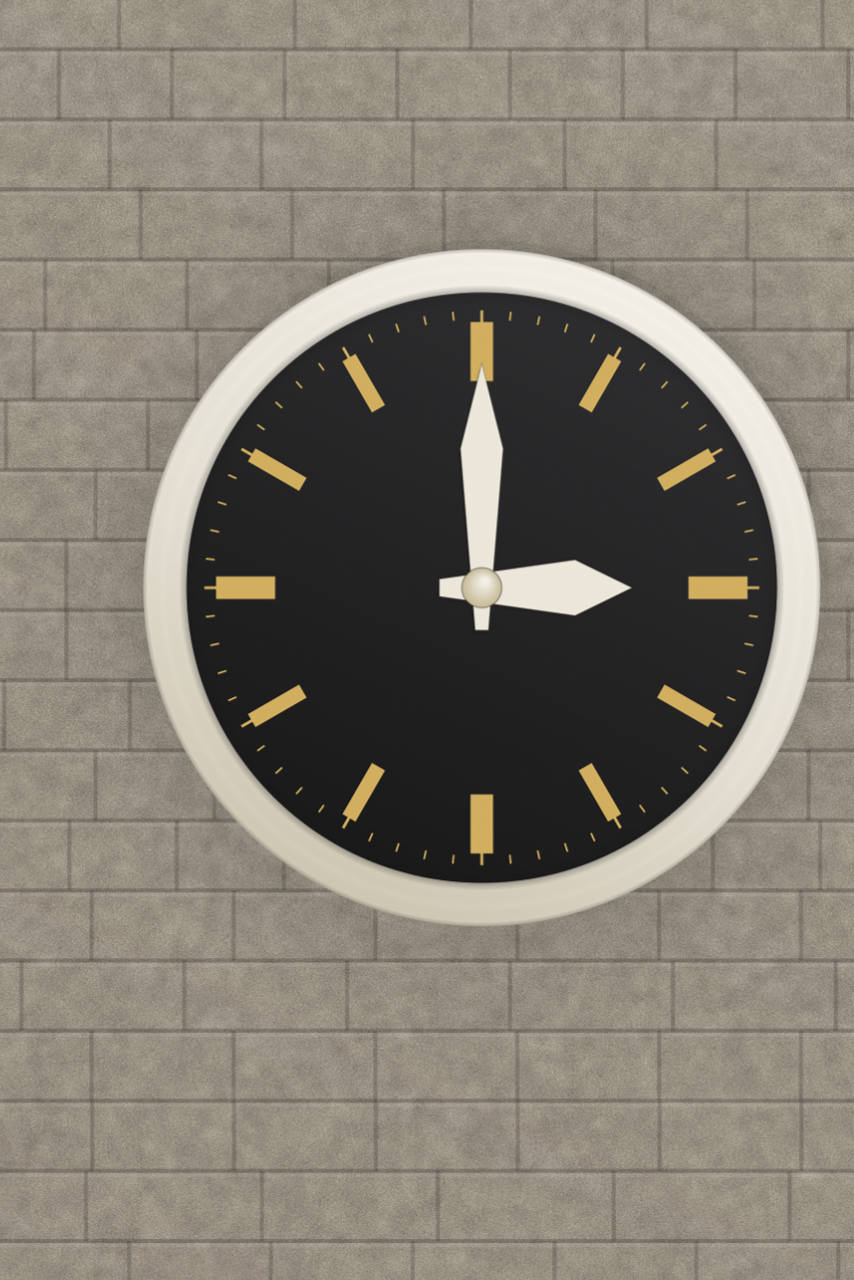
3,00
